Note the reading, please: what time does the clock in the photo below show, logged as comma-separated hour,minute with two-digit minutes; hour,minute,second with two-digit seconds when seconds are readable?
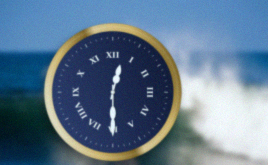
12,30
